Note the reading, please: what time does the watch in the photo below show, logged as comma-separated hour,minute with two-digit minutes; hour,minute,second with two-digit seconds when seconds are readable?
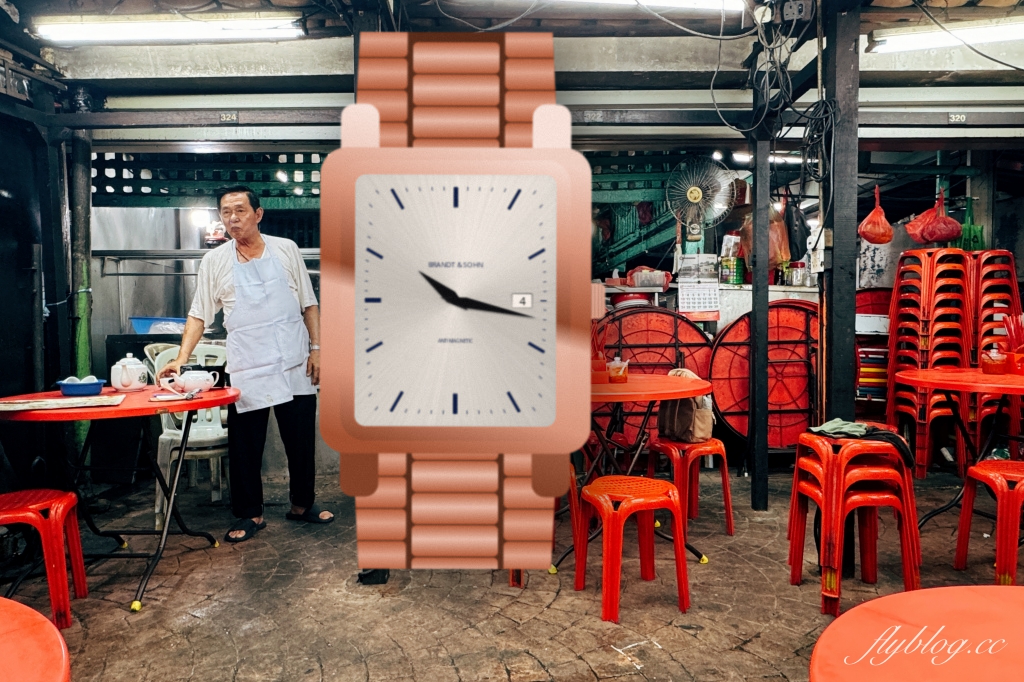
10,17
